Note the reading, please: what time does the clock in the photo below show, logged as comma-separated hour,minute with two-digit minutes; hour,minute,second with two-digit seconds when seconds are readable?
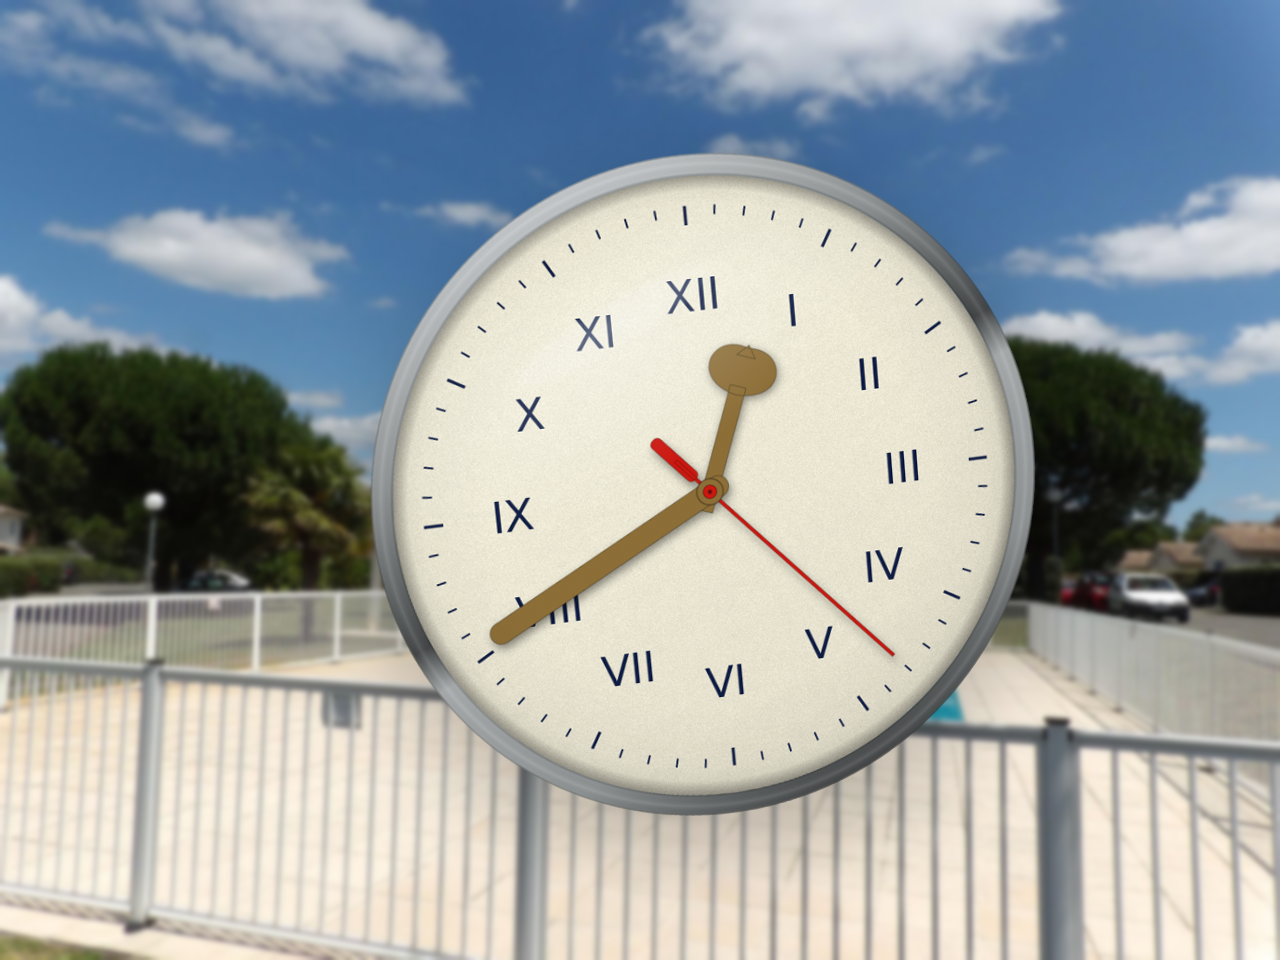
12,40,23
